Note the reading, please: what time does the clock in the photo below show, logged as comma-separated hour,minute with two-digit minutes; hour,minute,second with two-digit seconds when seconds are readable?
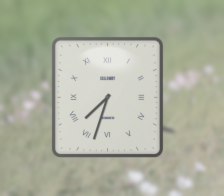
7,33
